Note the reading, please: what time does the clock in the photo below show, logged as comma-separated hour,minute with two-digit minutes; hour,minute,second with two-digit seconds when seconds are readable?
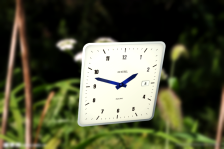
1,48
